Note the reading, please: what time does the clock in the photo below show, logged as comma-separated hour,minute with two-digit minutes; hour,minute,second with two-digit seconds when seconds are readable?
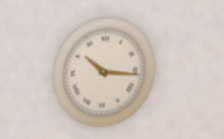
10,16
